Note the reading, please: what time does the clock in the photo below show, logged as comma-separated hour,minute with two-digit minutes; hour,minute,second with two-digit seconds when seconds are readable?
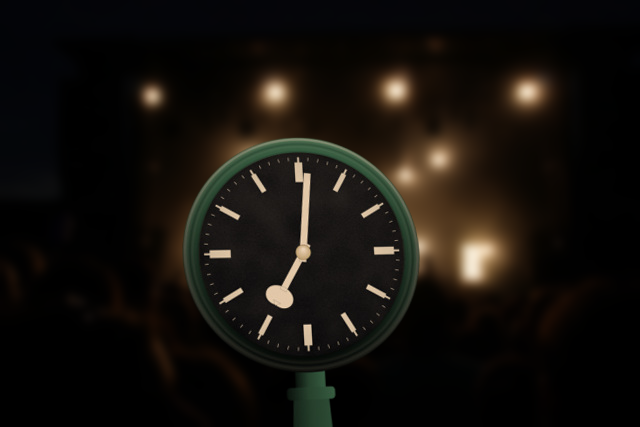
7,01
